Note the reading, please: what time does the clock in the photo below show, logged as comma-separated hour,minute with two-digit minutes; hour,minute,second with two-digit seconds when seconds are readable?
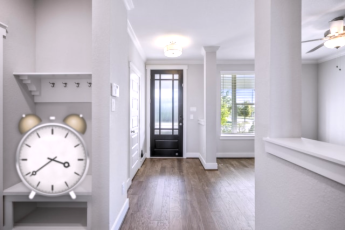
3,39
